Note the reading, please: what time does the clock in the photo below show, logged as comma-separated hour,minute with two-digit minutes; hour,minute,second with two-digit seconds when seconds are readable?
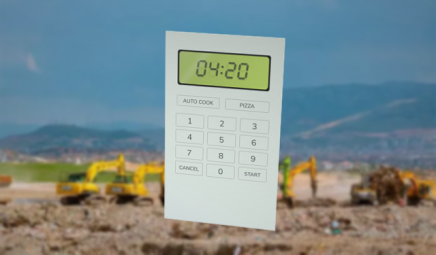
4,20
